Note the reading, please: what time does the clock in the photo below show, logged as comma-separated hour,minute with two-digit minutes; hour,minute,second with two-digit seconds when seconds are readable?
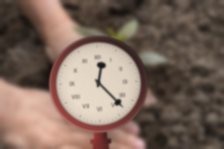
12,23
